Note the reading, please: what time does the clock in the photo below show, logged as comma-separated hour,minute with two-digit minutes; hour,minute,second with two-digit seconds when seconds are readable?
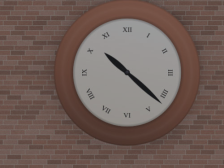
10,22
